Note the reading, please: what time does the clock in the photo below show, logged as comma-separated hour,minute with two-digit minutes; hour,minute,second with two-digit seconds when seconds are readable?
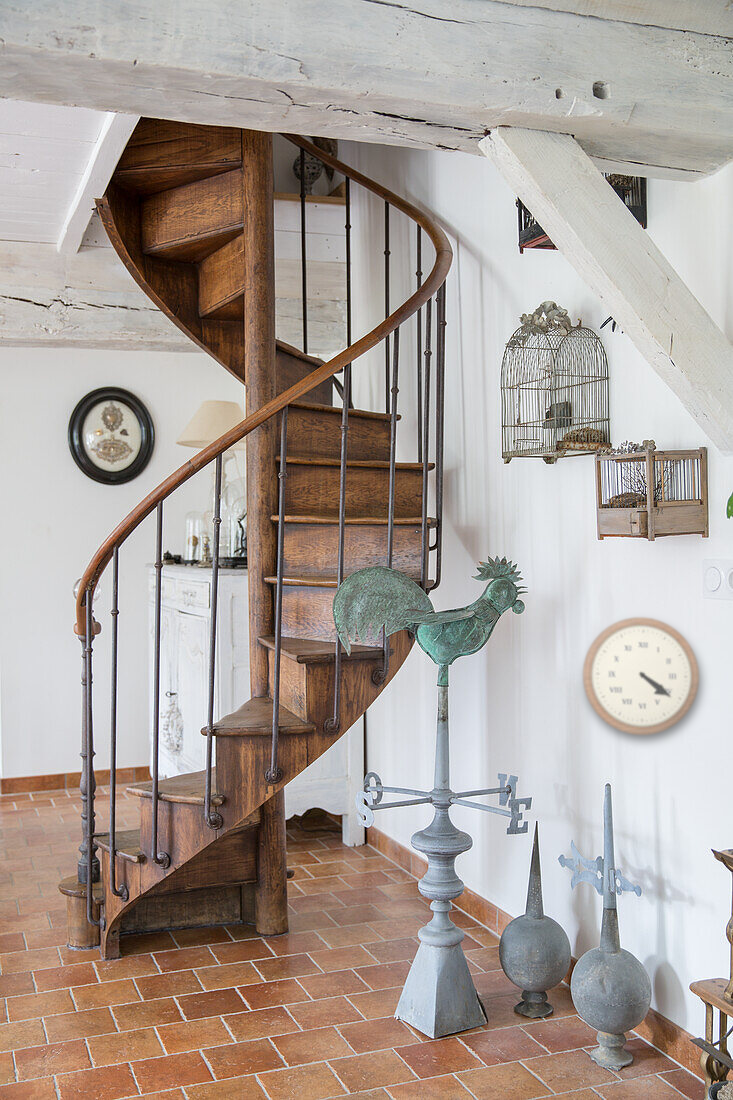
4,21
